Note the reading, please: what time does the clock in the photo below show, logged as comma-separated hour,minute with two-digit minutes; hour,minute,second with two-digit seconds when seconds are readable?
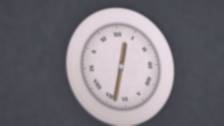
12,33
